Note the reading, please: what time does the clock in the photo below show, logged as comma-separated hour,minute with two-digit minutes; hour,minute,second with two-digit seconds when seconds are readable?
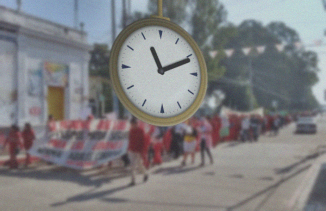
11,11
